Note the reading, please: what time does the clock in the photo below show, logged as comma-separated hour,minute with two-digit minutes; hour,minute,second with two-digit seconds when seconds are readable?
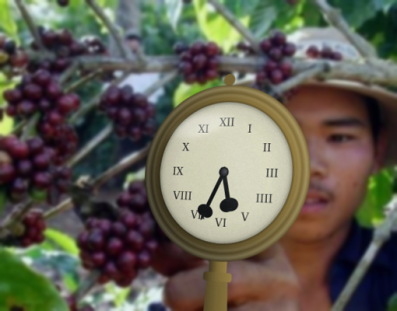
5,34
